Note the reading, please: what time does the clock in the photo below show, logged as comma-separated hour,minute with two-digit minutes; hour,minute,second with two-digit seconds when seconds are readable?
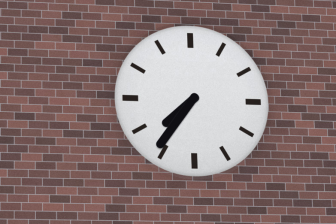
7,36
